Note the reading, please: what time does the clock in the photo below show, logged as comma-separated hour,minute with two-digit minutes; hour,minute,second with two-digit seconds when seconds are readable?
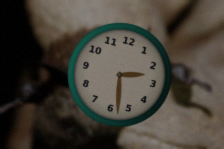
2,28
